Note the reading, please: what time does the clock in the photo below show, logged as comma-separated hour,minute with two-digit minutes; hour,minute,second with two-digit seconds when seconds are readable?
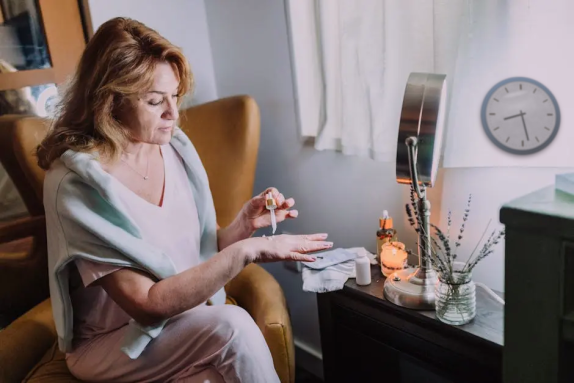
8,28
